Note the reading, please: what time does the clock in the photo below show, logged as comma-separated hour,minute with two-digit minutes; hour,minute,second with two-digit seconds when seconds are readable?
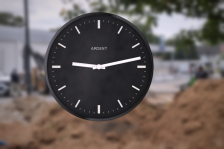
9,13
